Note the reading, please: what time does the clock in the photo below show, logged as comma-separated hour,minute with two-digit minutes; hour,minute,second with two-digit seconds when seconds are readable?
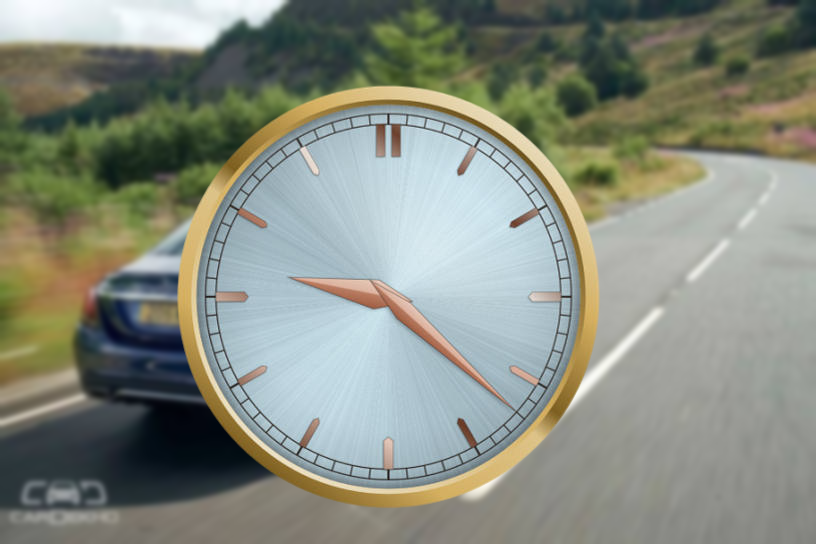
9,22
